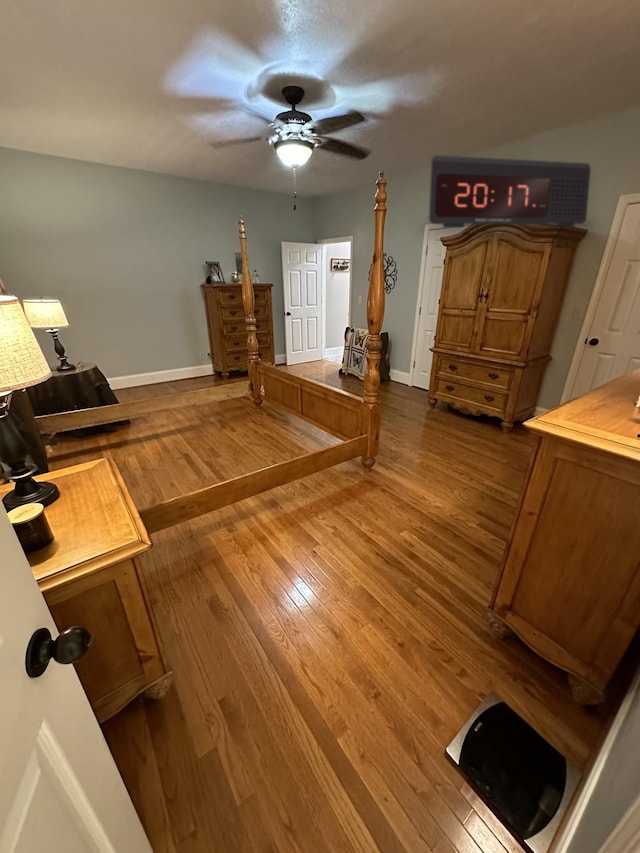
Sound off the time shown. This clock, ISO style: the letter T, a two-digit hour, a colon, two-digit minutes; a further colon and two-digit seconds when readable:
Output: T20:17
